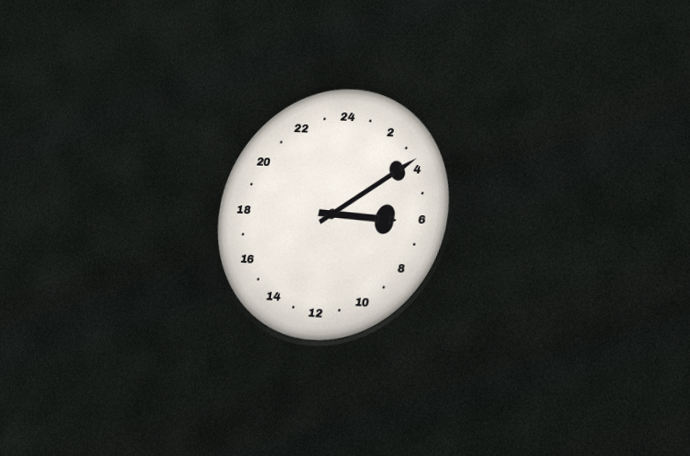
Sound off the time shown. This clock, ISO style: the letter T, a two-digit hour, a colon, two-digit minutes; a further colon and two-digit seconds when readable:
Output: T06:09
